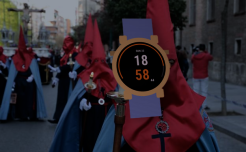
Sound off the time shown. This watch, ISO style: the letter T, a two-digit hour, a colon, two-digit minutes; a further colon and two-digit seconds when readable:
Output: T18:58
